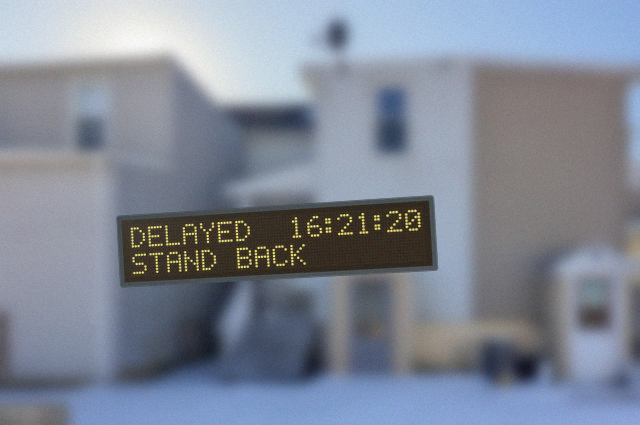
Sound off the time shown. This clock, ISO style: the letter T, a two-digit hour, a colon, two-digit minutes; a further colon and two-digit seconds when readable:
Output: T16:21:20
